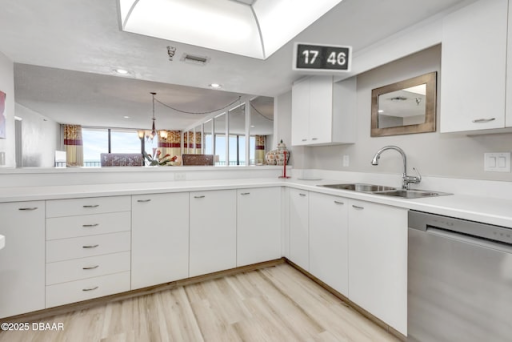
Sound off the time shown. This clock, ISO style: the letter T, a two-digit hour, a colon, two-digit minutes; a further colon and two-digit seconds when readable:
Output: T17:46
